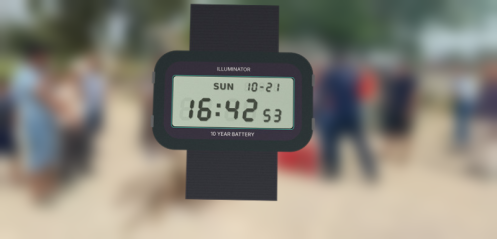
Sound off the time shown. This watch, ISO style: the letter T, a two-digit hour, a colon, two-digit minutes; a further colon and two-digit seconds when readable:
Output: T16:42:53
